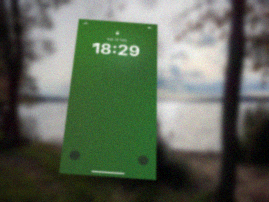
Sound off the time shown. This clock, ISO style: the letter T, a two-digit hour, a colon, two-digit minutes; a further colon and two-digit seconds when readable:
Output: T18:29
